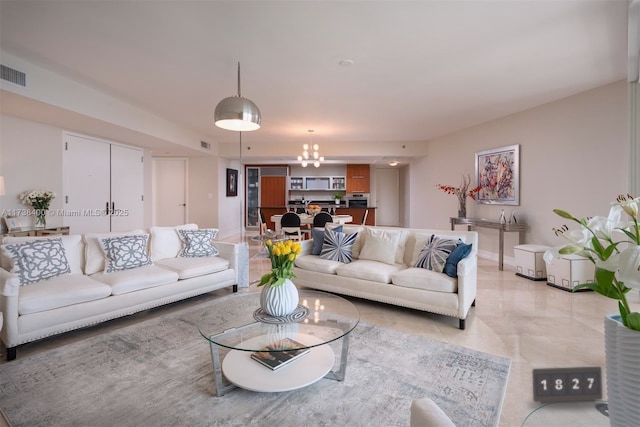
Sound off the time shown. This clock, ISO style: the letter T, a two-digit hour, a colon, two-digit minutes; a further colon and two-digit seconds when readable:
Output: T18:27
